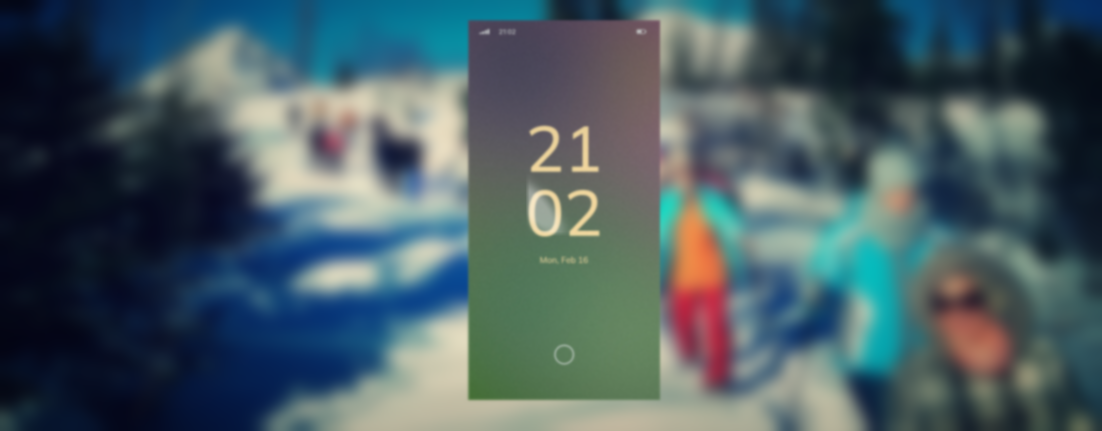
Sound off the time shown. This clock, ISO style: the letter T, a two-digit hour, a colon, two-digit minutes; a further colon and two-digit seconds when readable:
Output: T21:02
